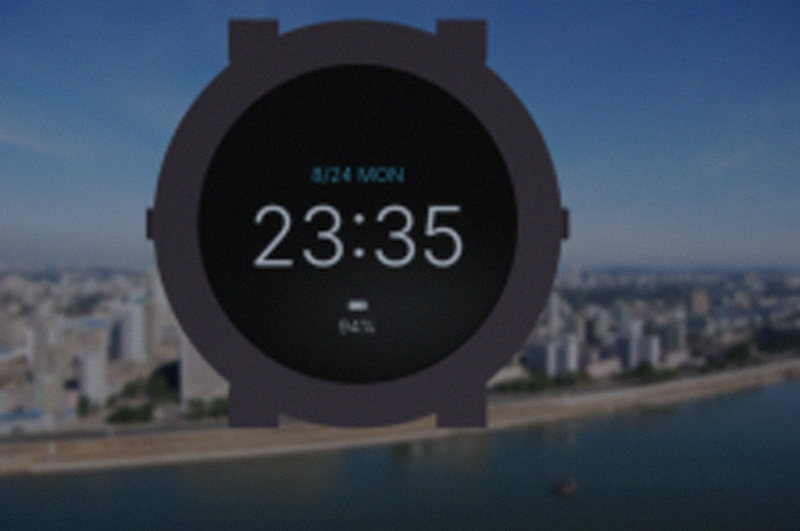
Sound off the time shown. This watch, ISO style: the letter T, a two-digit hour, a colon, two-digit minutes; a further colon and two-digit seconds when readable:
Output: T23:35
